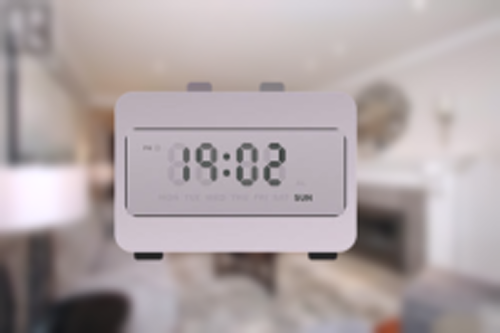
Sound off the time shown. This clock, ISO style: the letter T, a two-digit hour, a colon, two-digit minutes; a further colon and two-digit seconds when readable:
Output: T19:02
